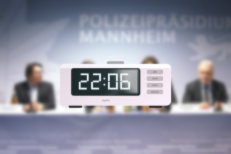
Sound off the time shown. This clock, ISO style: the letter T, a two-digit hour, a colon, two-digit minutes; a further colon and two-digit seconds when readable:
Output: T22:06
